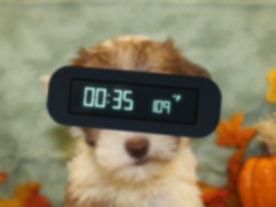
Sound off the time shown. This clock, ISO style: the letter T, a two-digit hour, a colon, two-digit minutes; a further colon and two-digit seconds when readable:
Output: T00:35
